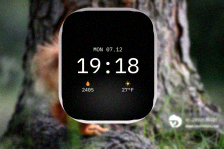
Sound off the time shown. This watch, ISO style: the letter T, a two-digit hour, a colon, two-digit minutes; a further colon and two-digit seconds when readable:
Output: T19:18
